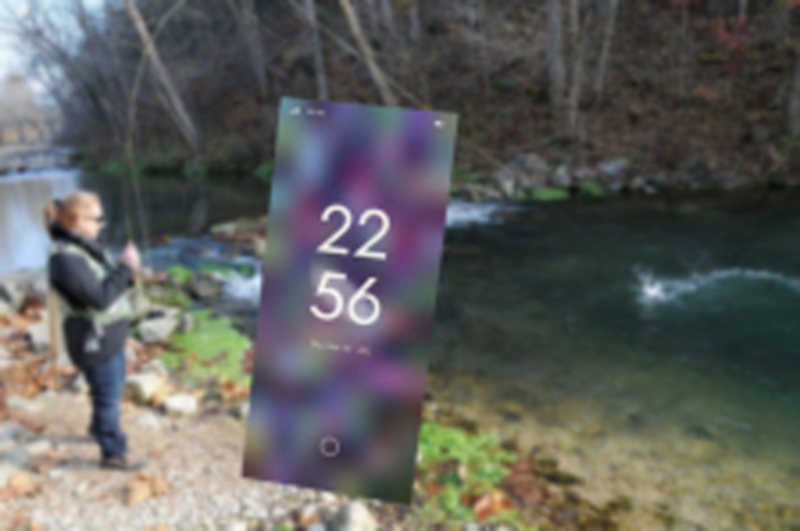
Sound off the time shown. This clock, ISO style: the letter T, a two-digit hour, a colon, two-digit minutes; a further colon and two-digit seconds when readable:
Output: T22:56
